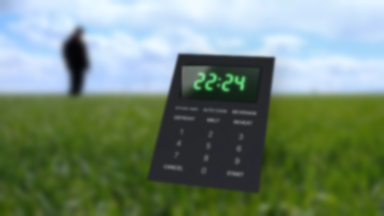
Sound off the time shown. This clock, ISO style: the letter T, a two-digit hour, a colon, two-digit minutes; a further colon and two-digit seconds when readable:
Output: T22:24
